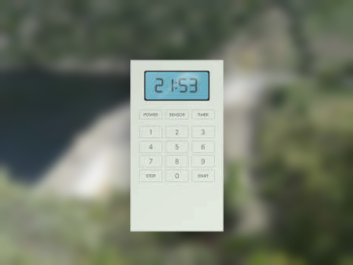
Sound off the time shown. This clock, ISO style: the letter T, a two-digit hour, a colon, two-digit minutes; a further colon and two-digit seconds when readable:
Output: T21:53
